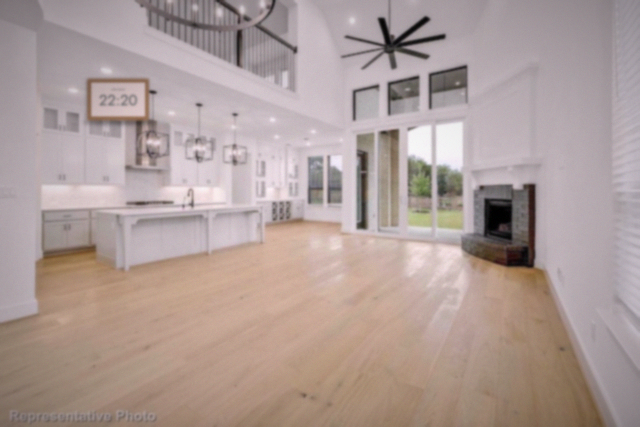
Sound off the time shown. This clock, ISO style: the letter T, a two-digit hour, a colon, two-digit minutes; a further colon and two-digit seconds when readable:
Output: T22:20
